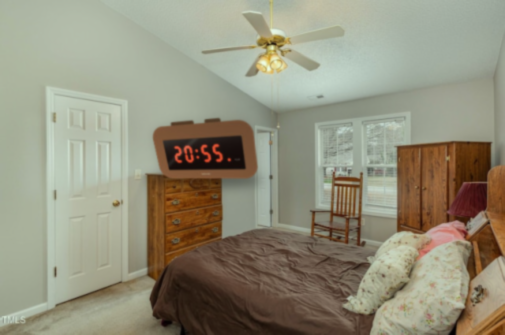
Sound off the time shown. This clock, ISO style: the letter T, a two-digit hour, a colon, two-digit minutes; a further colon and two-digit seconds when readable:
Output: T20:55
